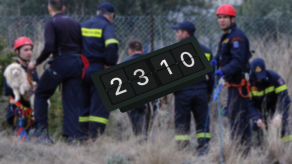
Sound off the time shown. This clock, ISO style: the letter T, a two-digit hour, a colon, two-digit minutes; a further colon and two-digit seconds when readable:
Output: T23:10
